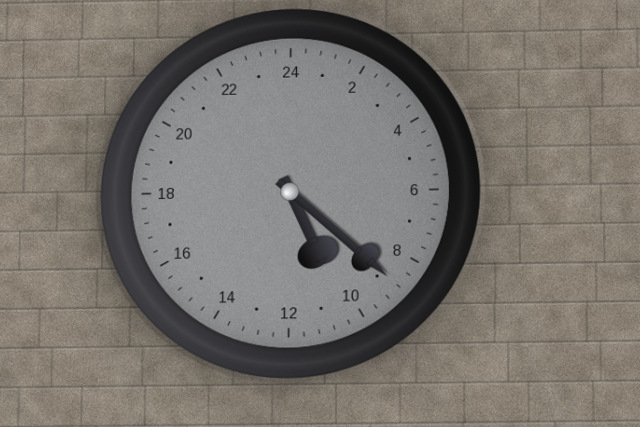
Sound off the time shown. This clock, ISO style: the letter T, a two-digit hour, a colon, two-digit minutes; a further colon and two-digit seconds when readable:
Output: T10:22
